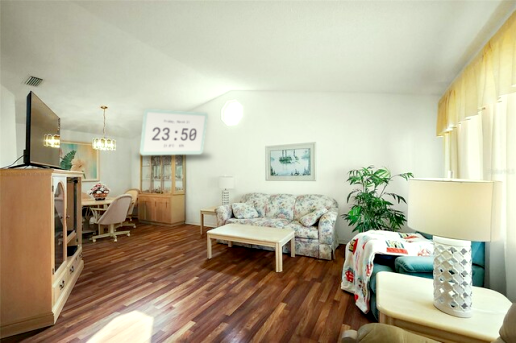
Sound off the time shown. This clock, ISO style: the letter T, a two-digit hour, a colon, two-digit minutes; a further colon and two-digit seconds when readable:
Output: T23:50
